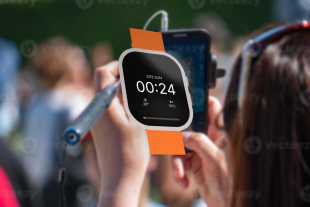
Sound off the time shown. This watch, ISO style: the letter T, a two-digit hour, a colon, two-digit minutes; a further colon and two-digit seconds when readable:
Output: T00:24
